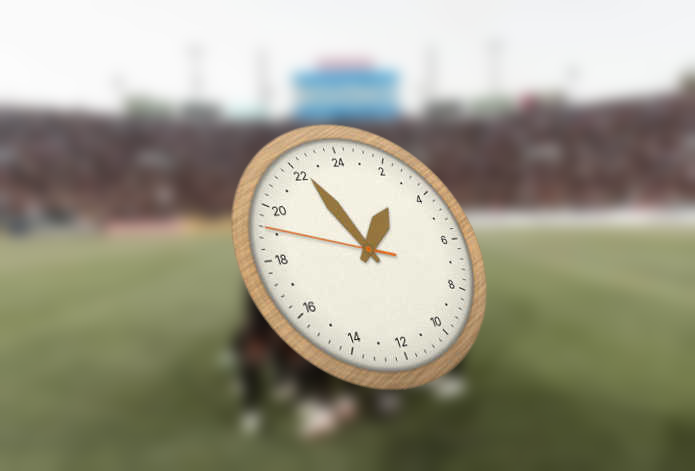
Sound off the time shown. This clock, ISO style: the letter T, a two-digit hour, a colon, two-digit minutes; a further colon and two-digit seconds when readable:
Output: T02:55:48
